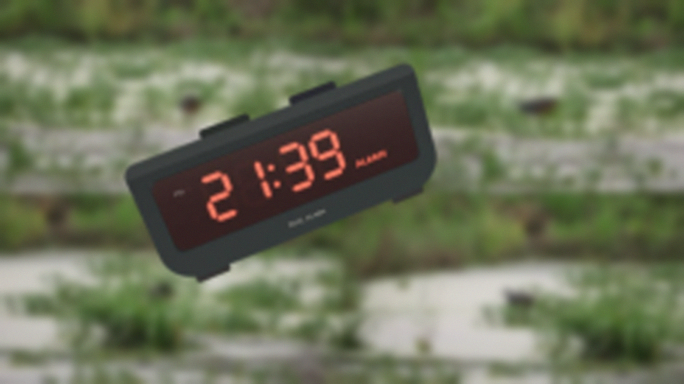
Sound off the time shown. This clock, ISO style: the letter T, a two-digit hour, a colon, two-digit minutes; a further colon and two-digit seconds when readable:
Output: T21:39
